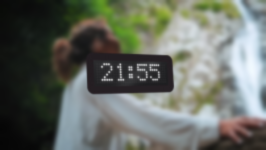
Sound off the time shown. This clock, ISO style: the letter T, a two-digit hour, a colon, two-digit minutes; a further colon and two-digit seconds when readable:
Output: T21:55
